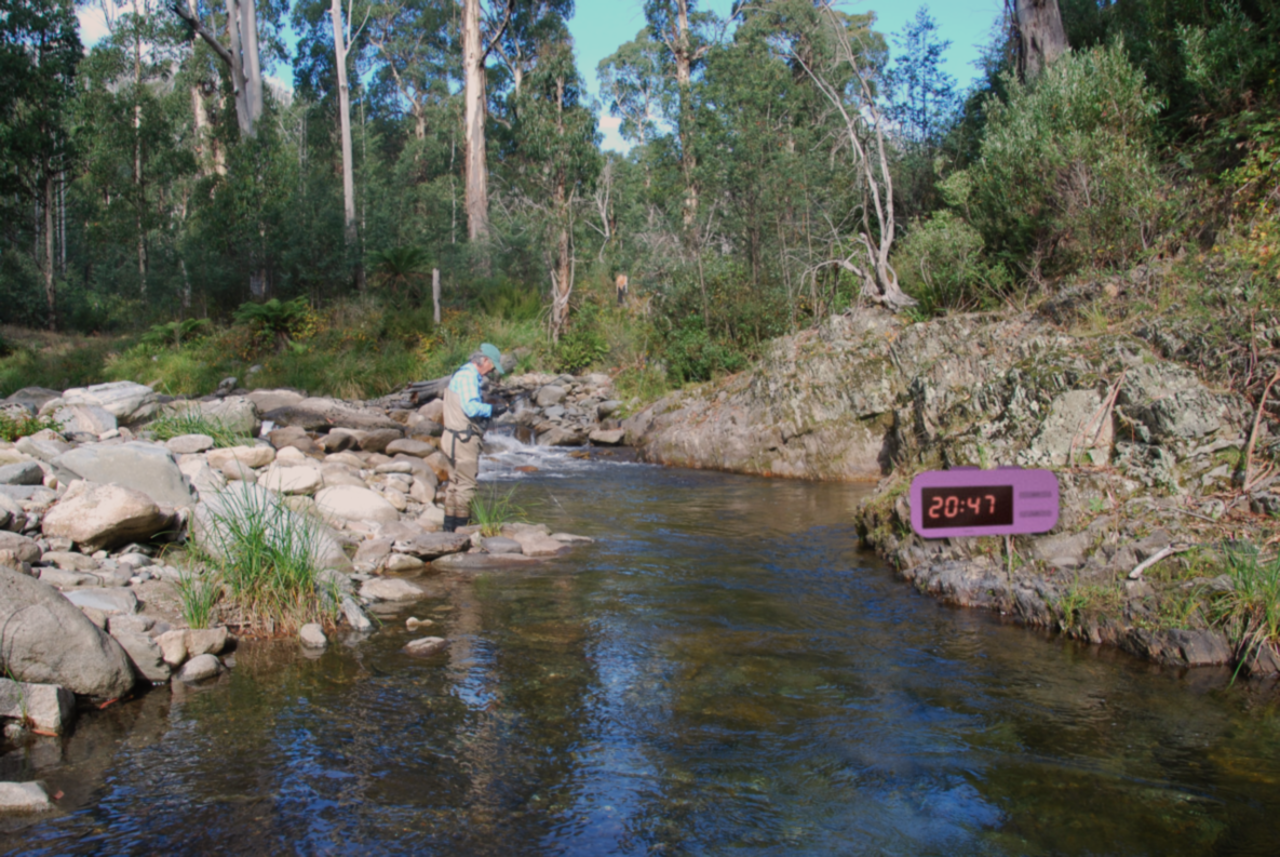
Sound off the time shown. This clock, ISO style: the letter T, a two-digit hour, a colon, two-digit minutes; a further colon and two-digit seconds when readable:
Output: T20:47
